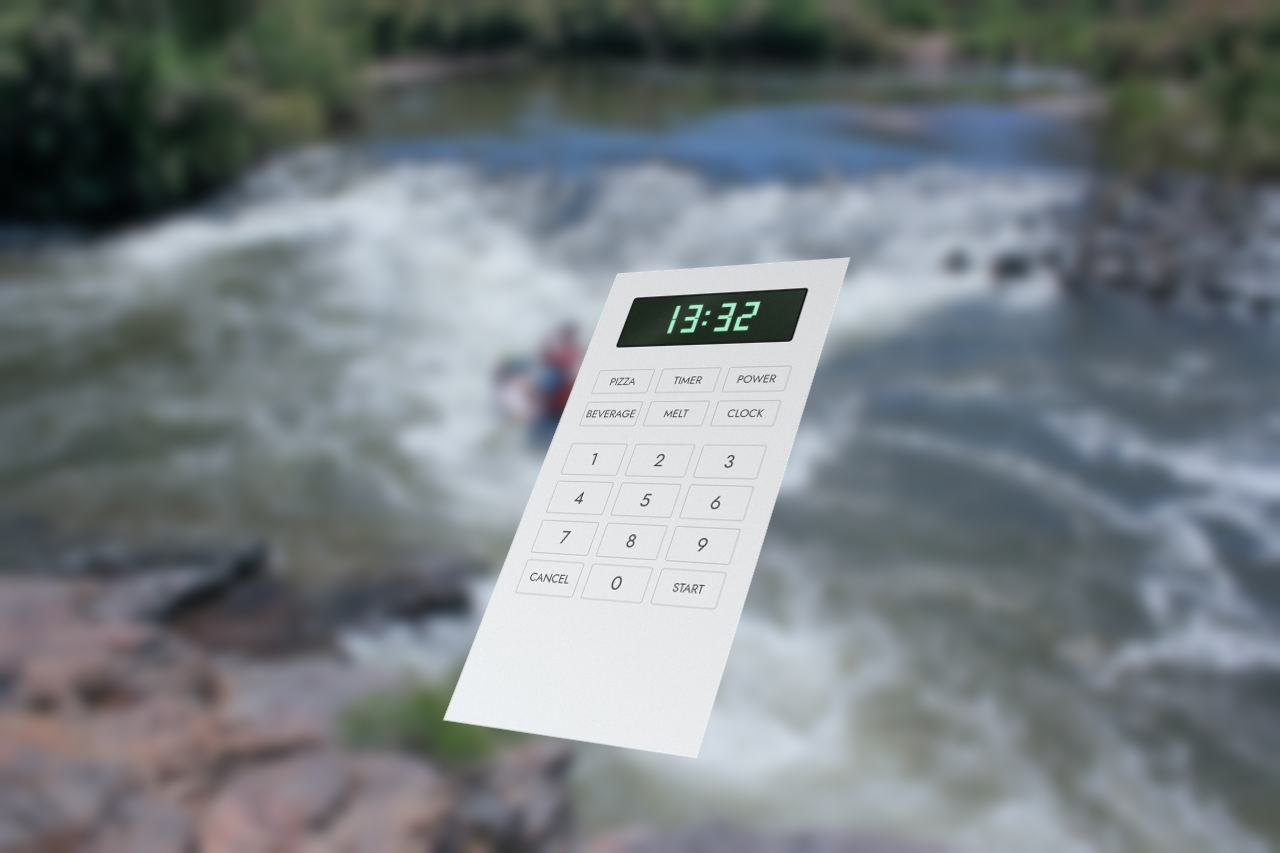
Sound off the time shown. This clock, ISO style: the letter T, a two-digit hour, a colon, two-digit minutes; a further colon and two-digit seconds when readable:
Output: T13:32
